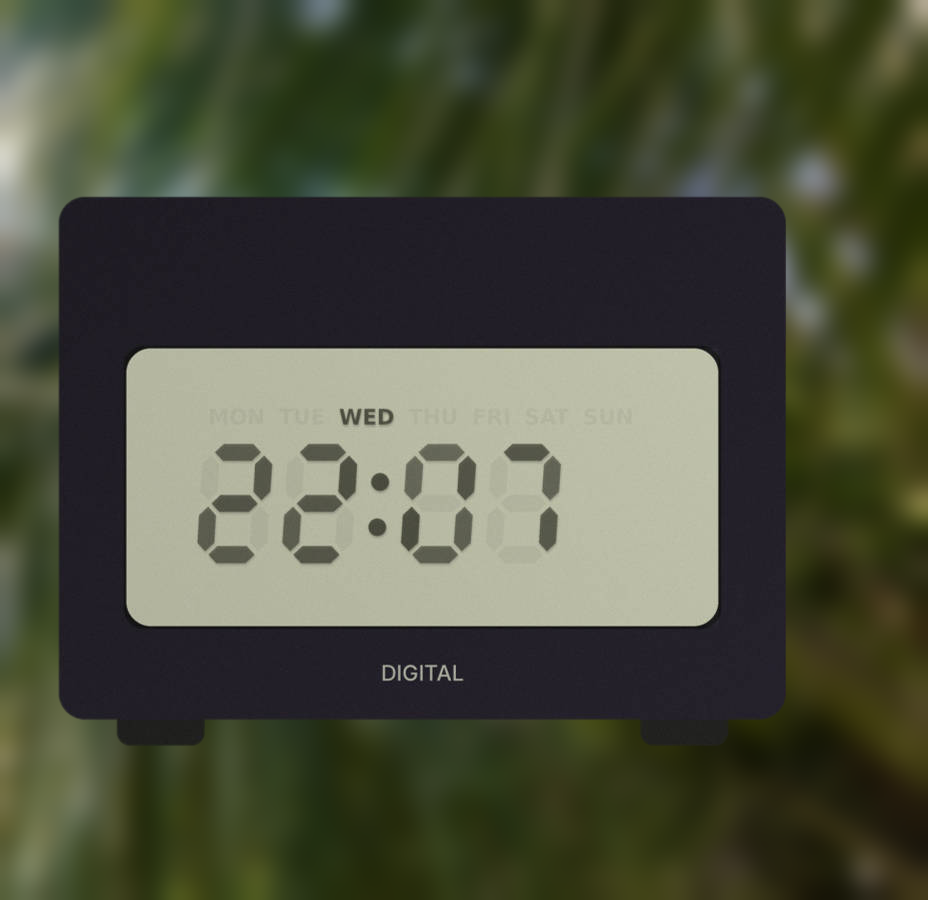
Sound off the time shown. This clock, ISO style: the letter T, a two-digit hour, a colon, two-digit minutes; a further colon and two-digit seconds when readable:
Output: T22:07
